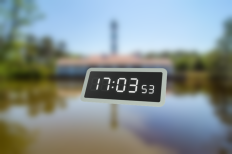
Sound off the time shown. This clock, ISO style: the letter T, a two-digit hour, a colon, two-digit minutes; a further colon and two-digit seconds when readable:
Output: T17:03:53
